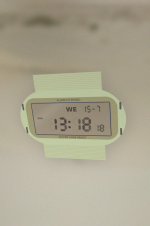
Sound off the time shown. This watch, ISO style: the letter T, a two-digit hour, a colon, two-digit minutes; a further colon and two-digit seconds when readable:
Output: T13:18:18
